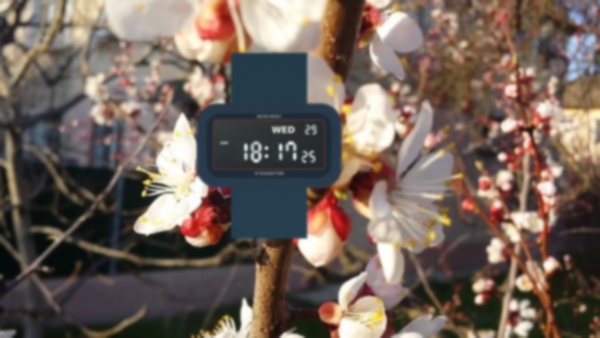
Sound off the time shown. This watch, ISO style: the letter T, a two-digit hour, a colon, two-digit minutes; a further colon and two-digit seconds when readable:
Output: T18:17:25
